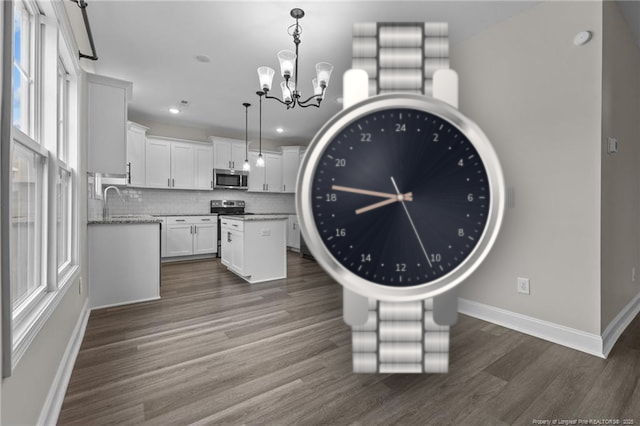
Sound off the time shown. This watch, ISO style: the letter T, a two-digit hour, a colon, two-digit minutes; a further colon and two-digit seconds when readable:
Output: T16:46:26
